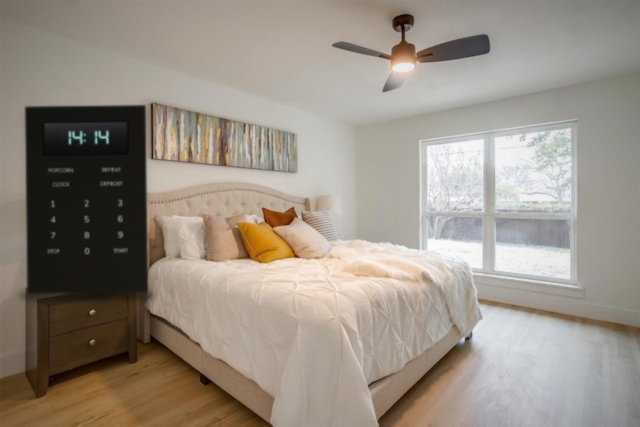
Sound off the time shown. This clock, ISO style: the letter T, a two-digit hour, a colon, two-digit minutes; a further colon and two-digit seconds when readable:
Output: T14:14
